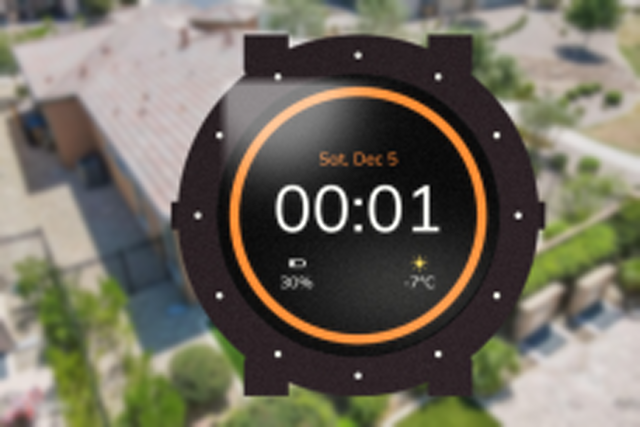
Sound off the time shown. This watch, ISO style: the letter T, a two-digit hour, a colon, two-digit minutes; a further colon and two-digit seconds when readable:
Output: T00:01
